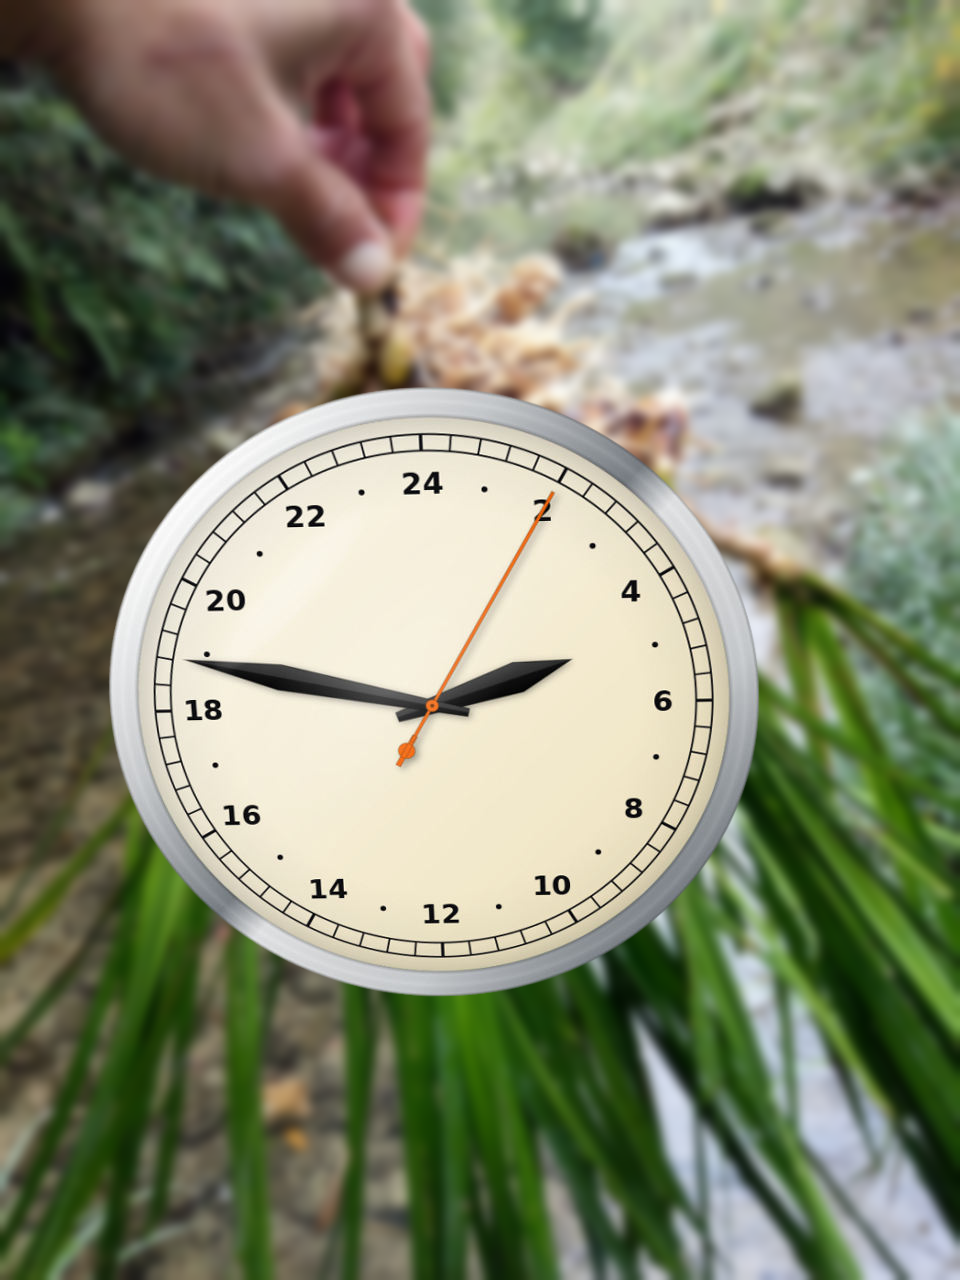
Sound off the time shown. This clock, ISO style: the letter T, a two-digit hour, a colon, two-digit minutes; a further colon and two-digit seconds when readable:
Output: T04:47:05
